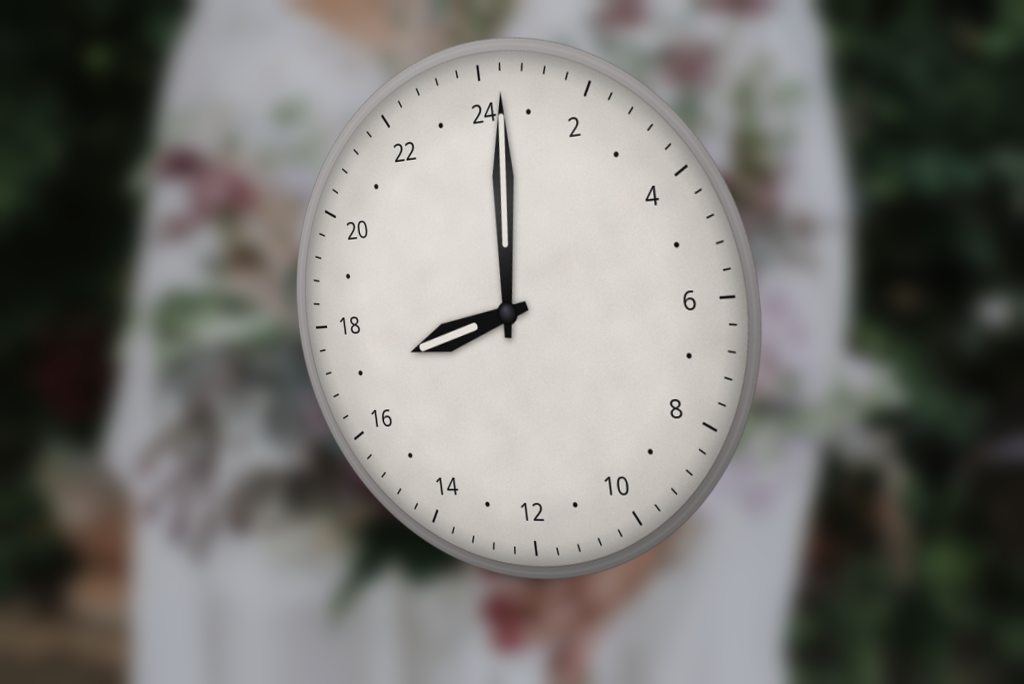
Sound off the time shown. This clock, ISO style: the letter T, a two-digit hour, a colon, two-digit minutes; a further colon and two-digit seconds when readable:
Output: T17:01
